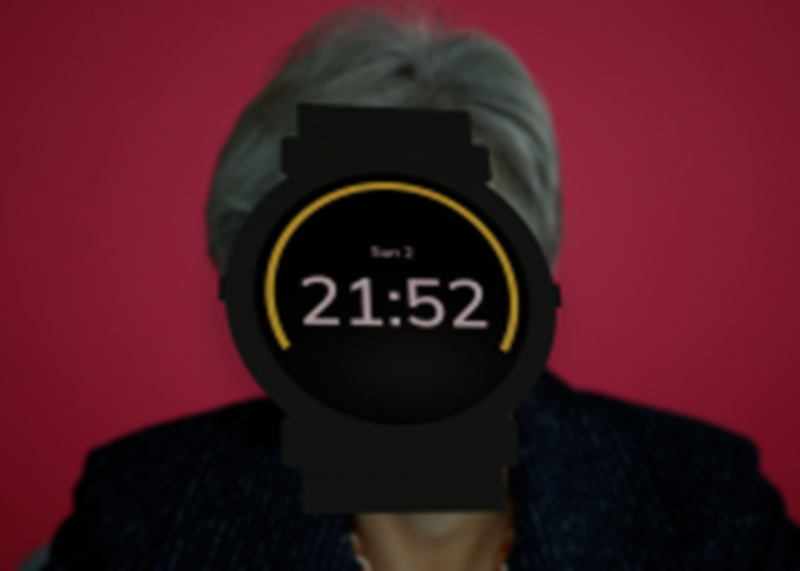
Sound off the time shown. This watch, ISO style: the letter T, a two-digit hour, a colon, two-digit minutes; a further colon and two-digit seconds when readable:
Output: T21:52
